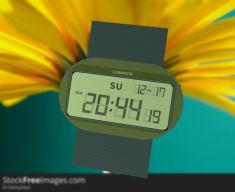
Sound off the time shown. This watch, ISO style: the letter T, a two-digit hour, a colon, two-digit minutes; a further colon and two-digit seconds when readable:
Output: T20:44:19
